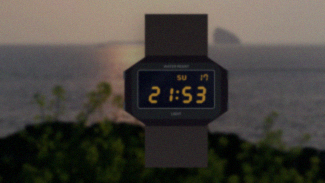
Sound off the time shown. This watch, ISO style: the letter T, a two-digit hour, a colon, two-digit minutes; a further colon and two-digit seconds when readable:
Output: T21:53
